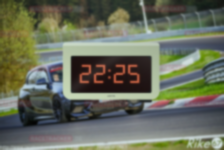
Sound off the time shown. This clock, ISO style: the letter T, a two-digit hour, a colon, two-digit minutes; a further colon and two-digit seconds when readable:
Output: T22:25
